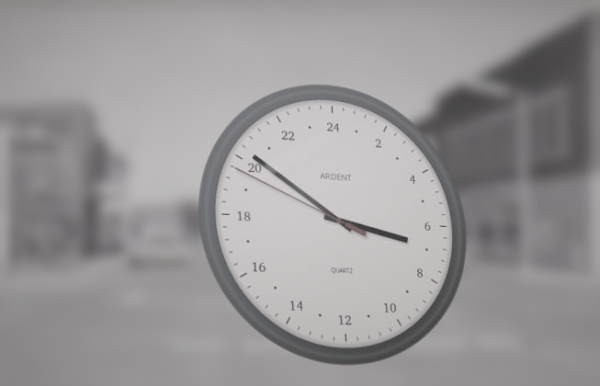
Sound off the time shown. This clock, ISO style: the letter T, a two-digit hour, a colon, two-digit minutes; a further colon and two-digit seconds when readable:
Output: T06:50:49
